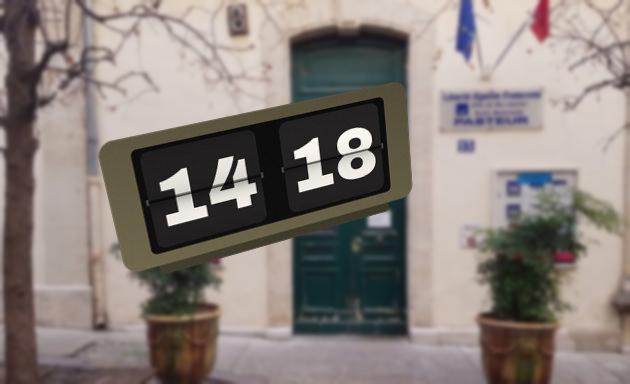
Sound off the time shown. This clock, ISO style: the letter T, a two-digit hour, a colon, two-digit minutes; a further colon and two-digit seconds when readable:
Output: T14:18
